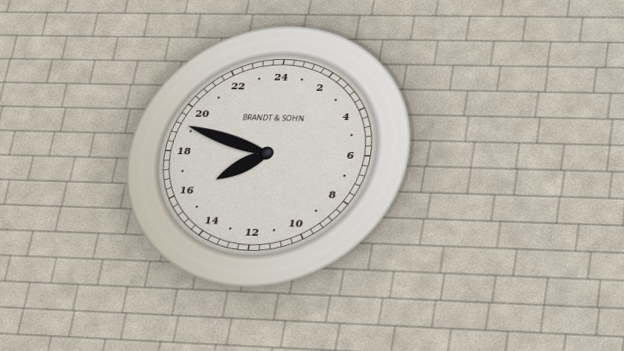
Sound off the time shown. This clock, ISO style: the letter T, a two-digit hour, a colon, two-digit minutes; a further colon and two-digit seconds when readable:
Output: T15:48
